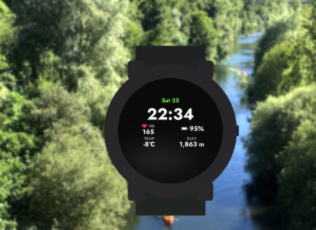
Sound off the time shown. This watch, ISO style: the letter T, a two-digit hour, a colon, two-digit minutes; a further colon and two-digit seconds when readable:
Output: T22:34
